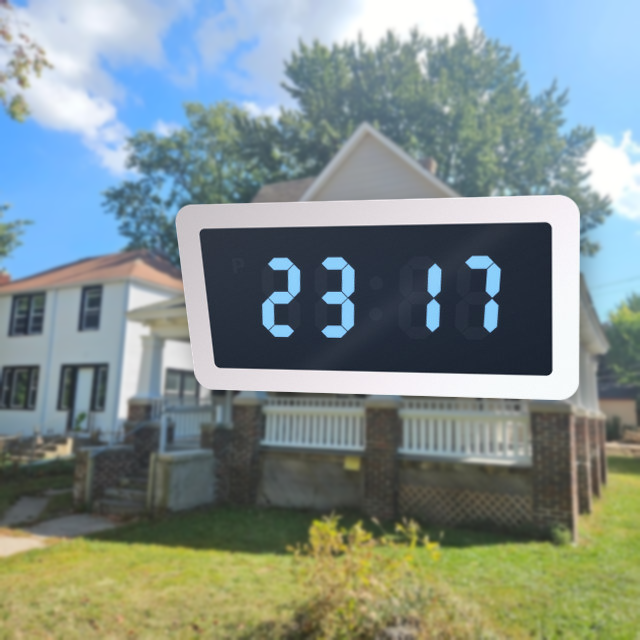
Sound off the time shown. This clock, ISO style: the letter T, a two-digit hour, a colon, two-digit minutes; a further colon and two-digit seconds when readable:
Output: T23:17
